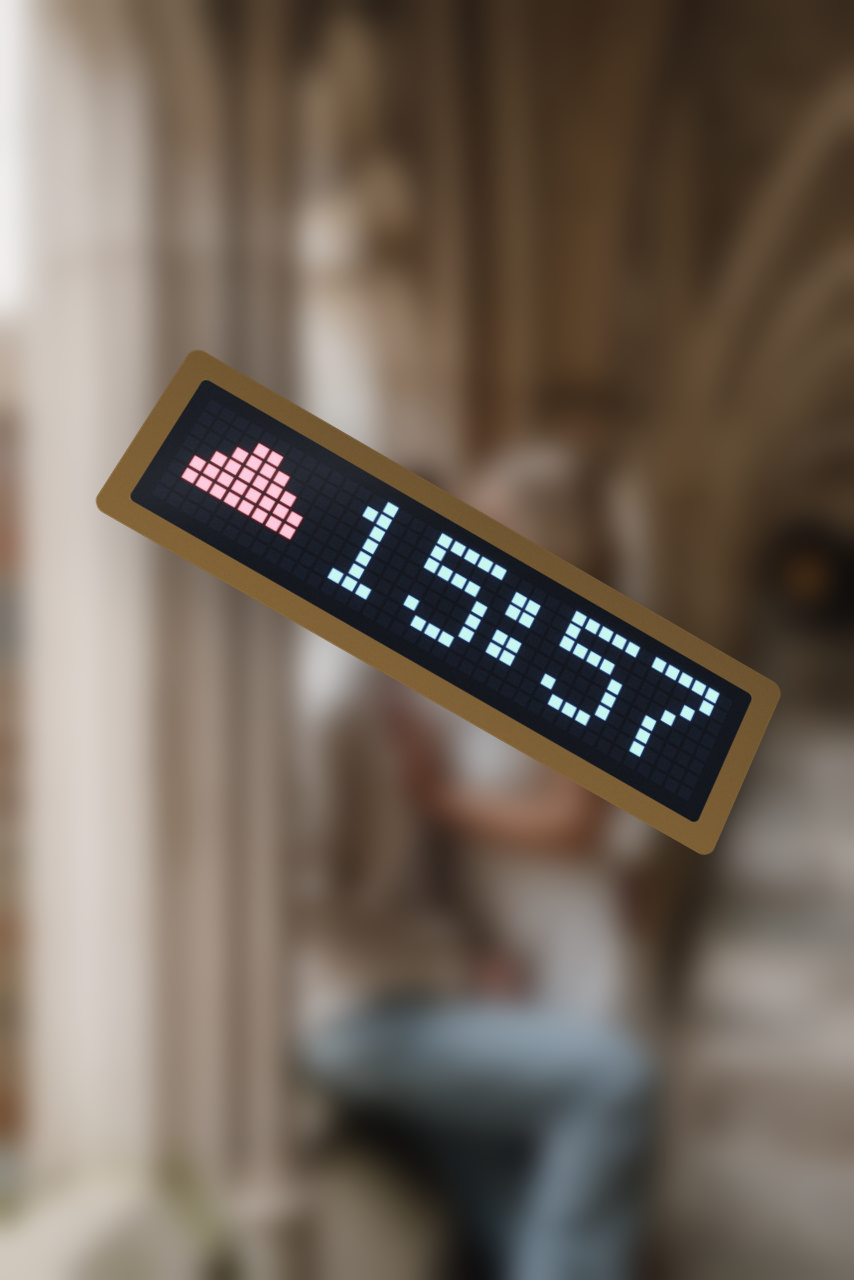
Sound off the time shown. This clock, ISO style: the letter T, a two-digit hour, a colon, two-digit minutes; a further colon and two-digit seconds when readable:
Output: T15:57
